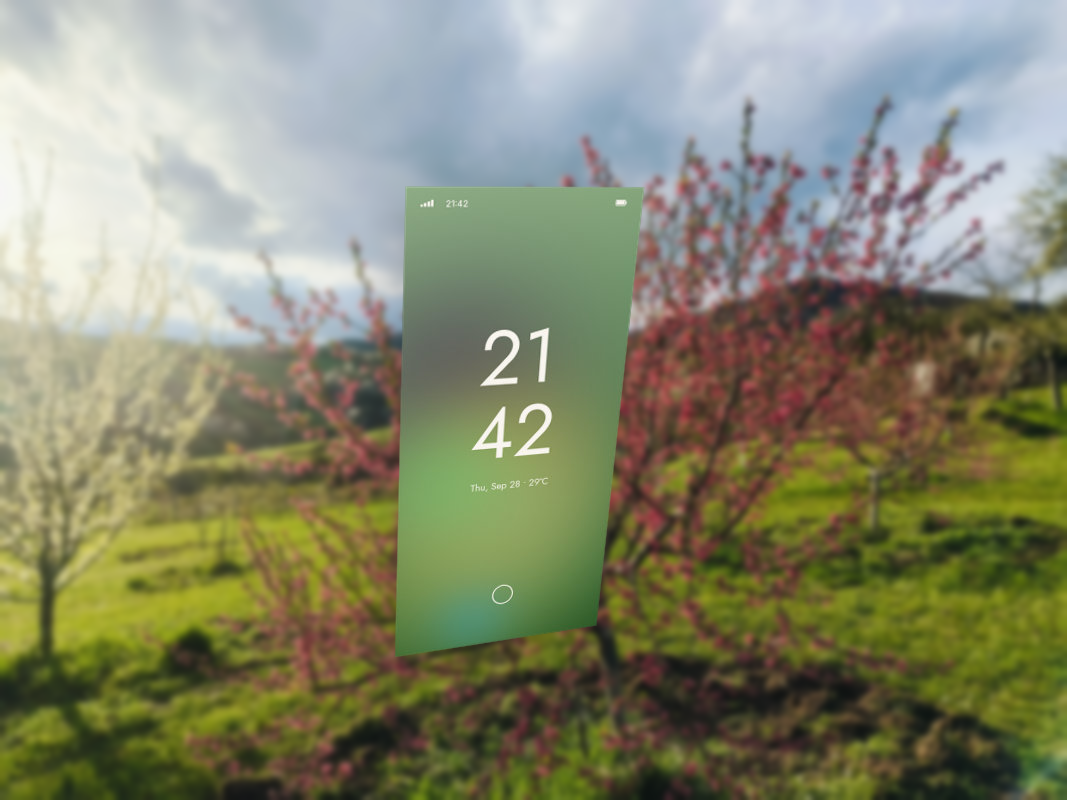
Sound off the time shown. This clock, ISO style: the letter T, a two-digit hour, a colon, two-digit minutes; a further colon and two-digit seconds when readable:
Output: T21:42
